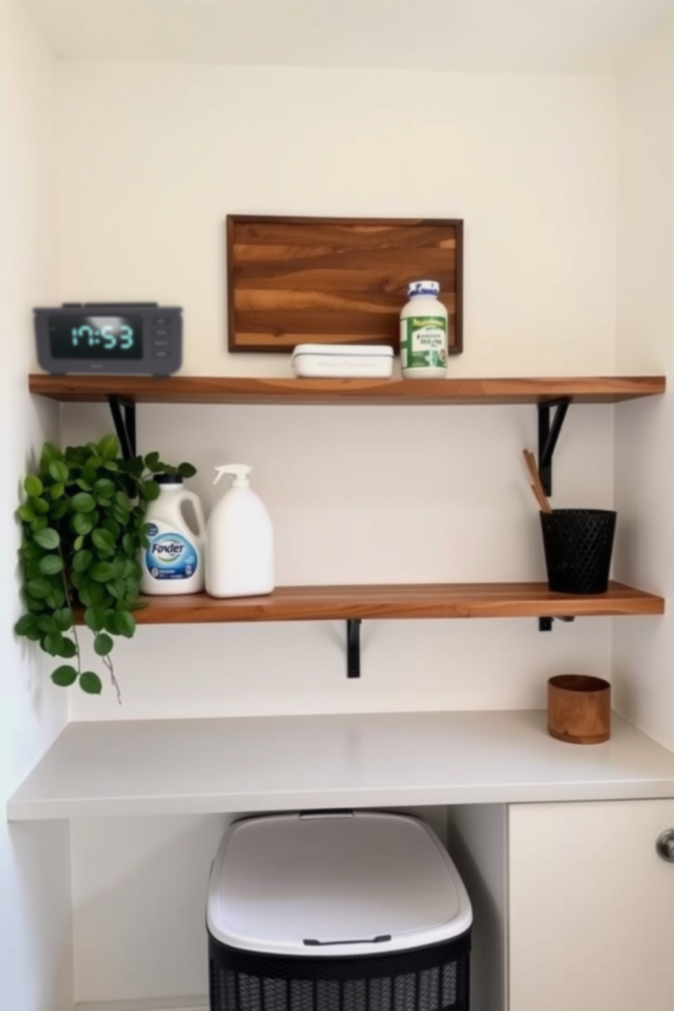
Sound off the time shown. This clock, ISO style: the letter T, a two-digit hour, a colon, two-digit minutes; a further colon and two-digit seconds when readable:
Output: T17:53
